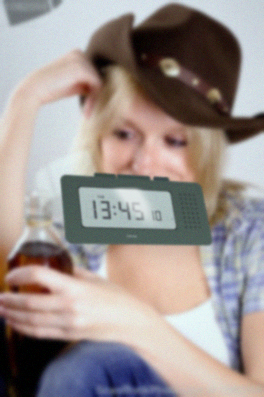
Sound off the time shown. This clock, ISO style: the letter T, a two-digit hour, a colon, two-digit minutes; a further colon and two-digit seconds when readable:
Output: T13:45
